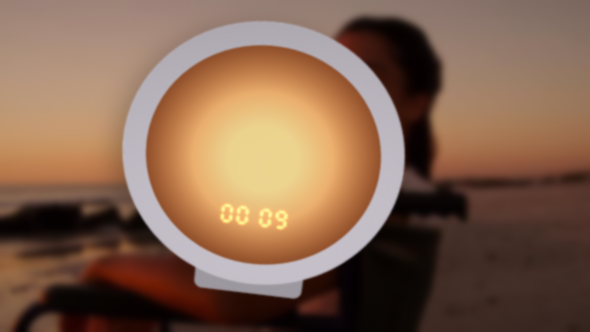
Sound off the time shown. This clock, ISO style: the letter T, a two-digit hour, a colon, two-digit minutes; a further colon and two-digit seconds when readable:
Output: T00:09
